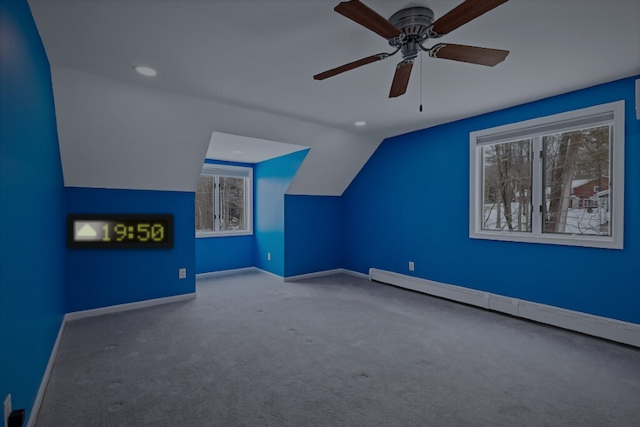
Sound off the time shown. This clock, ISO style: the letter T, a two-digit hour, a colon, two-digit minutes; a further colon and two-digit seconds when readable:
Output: T19:50
